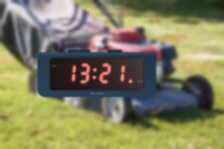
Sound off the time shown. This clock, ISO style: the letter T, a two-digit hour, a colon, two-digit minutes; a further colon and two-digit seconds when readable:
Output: T13:21
